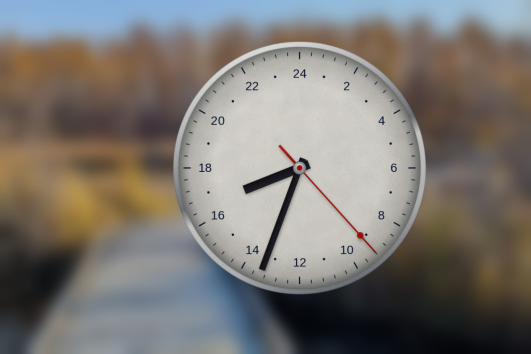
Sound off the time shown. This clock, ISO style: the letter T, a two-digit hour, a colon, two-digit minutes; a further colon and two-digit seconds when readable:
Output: T16:33:23
